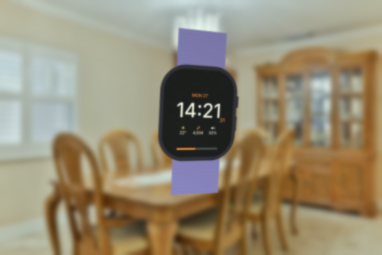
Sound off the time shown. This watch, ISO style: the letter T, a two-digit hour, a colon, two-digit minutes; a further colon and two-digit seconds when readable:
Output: T14:21
